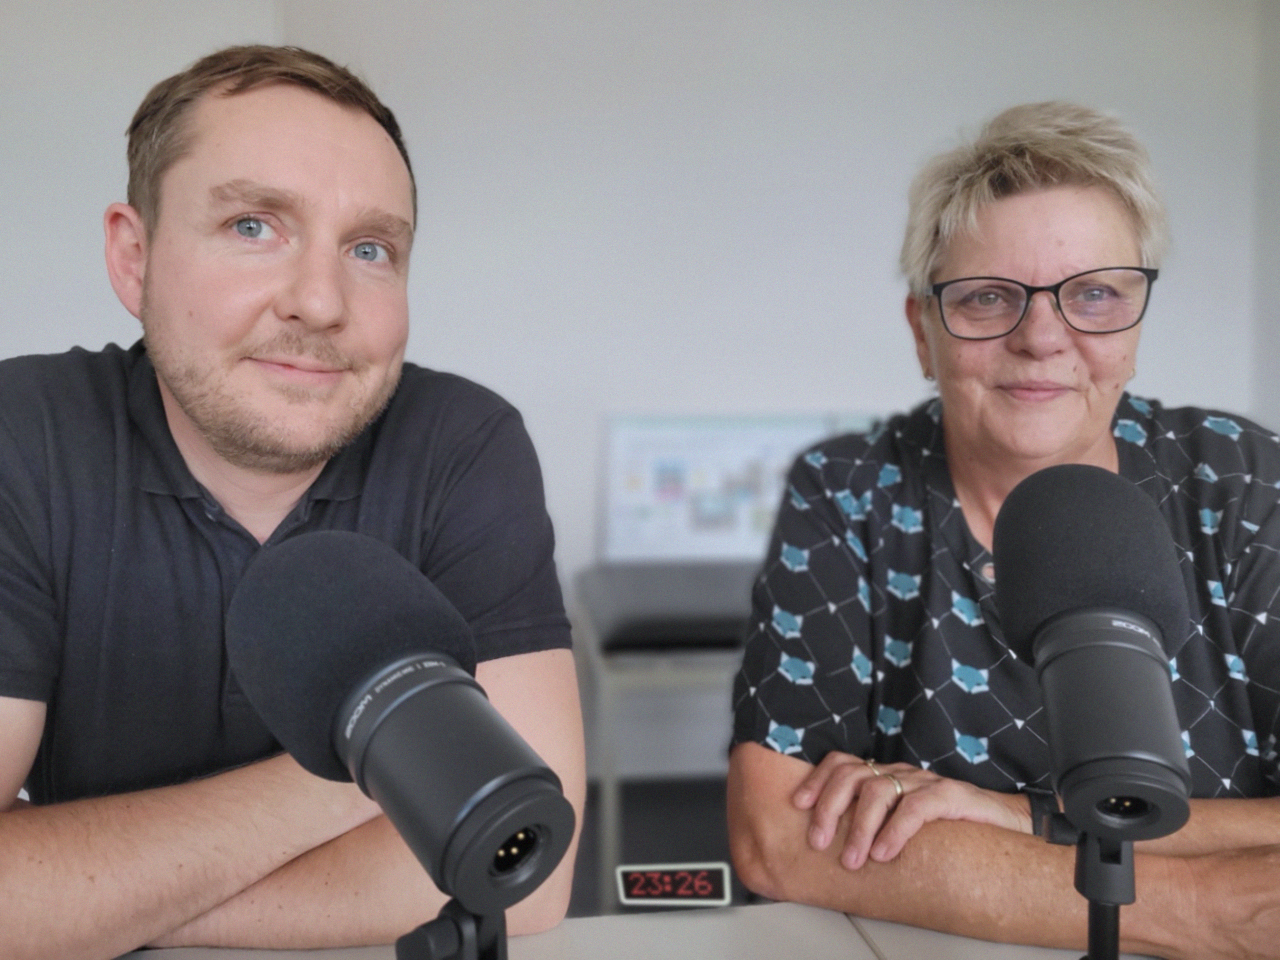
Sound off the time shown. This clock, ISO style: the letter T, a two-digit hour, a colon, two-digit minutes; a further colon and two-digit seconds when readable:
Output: T23:26
